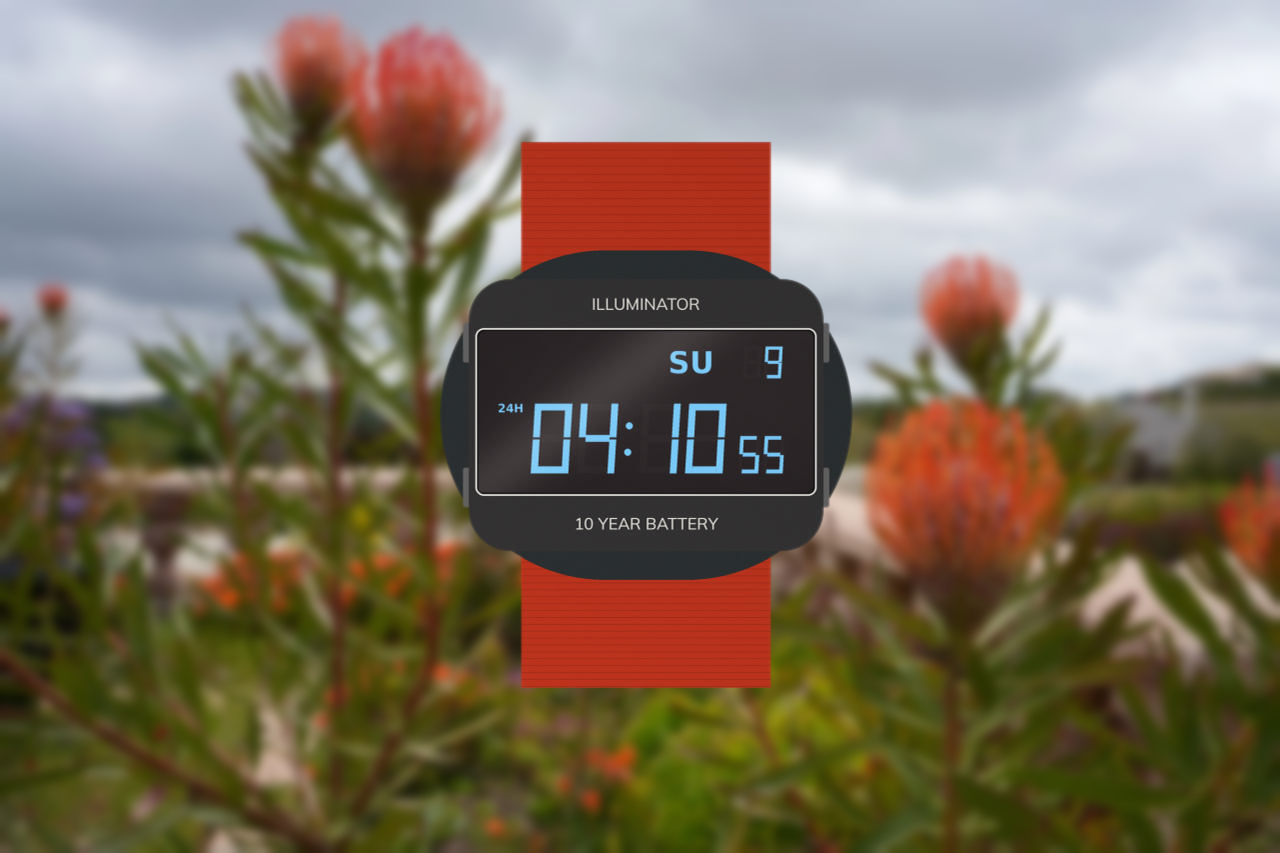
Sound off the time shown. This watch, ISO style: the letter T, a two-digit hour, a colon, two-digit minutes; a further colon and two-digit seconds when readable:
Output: T04:10:55
